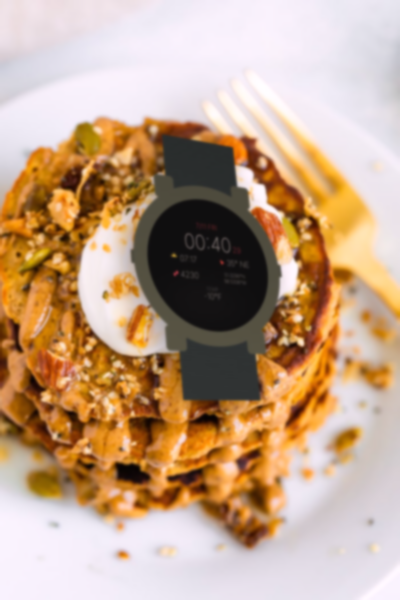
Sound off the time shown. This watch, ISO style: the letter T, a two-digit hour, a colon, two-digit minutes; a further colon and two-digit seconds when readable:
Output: T00:40
